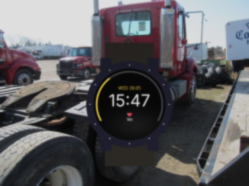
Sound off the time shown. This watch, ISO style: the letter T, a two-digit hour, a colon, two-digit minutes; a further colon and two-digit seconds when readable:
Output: T15:47
